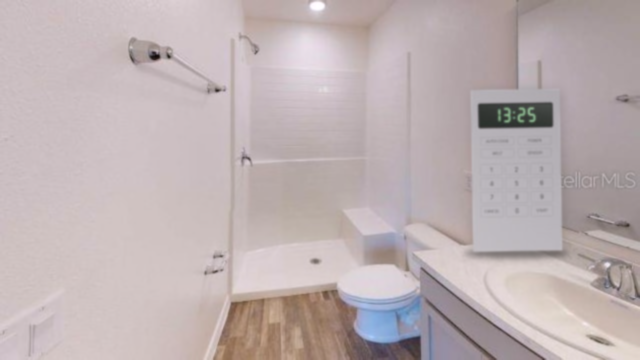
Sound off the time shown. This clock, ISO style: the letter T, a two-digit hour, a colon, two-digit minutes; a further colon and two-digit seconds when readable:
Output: T13:25
